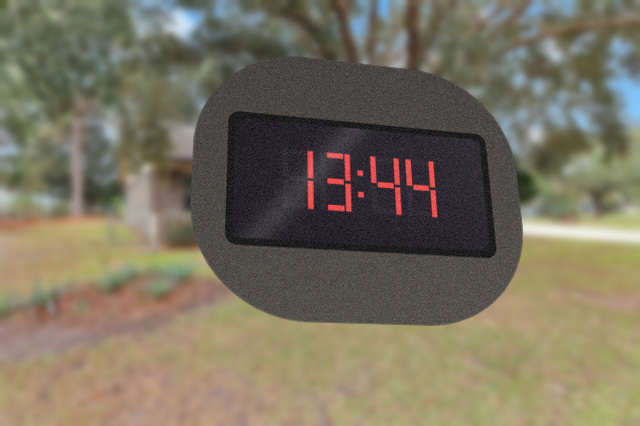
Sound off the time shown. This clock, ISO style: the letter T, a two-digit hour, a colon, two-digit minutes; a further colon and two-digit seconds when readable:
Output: T13:44
